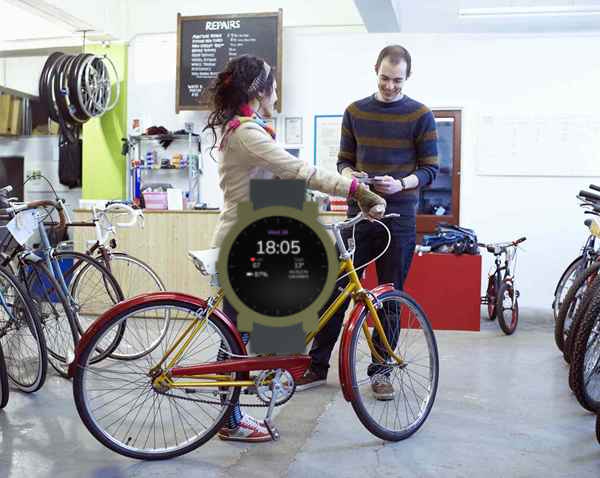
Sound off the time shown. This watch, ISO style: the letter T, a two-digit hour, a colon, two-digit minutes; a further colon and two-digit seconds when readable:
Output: T18:05
